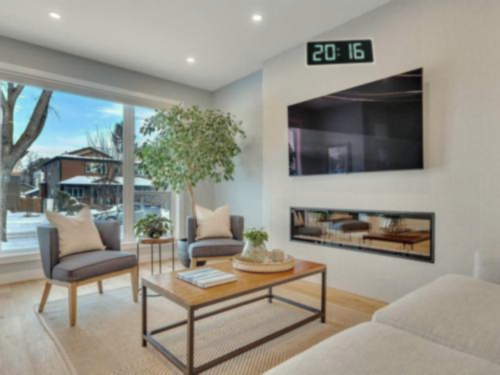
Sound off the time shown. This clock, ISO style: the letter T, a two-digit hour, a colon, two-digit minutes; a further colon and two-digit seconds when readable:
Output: T20:16
